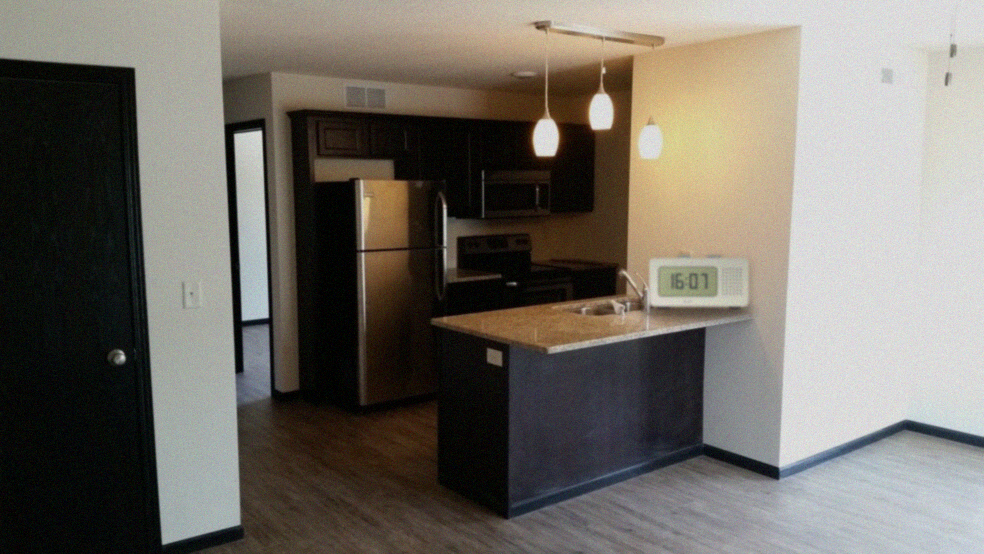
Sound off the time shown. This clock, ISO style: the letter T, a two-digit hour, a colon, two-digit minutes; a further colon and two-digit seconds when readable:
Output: T16:07
